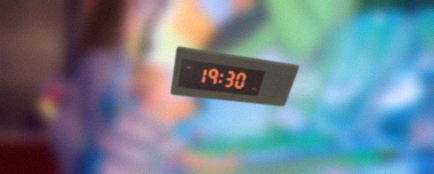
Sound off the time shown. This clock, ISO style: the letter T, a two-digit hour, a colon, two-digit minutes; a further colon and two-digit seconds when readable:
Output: T19:30
